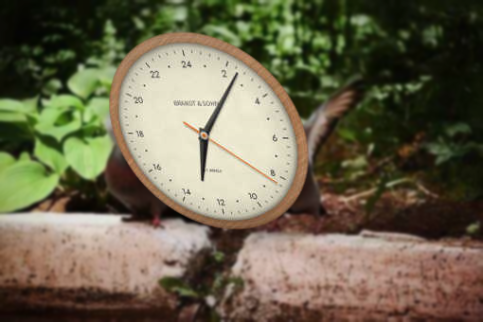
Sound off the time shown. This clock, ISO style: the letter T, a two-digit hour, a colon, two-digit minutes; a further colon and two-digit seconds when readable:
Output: T13:06:21
